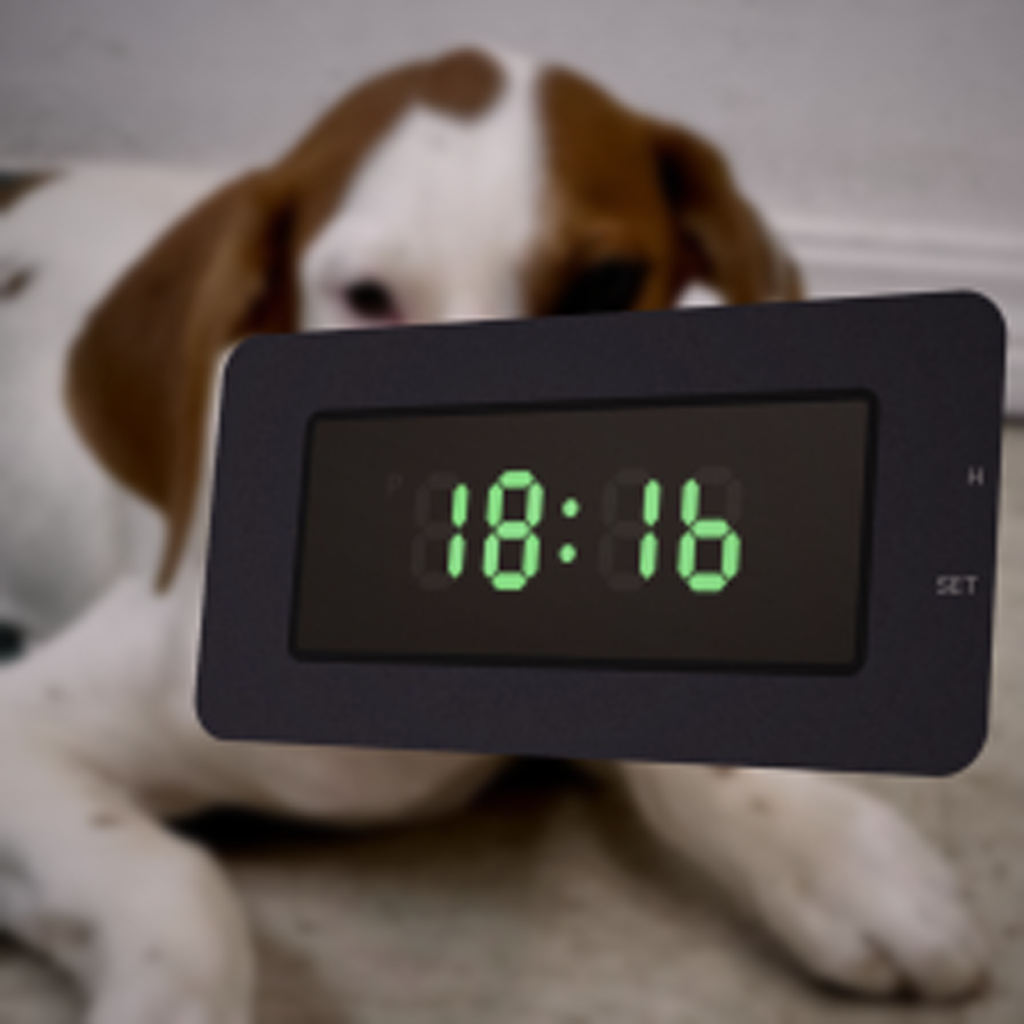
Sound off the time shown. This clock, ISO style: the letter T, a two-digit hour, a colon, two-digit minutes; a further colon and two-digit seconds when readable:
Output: T18:16
